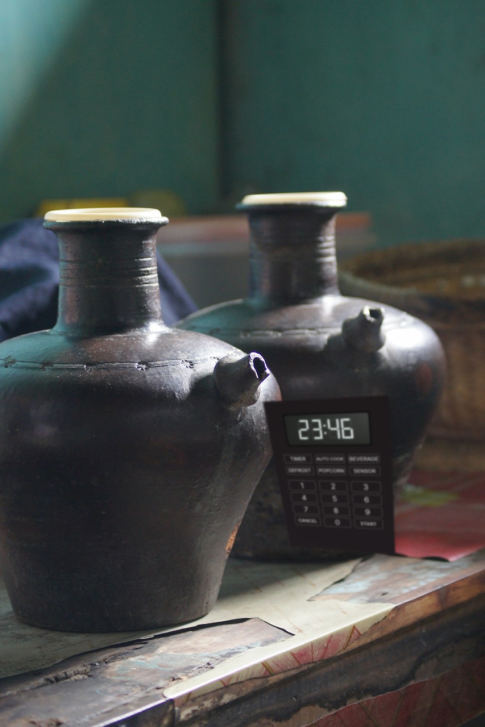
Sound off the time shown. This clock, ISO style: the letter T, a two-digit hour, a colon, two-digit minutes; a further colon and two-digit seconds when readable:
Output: T23:46
